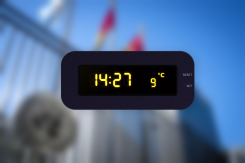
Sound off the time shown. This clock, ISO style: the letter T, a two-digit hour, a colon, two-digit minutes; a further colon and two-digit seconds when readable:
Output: T14:27
